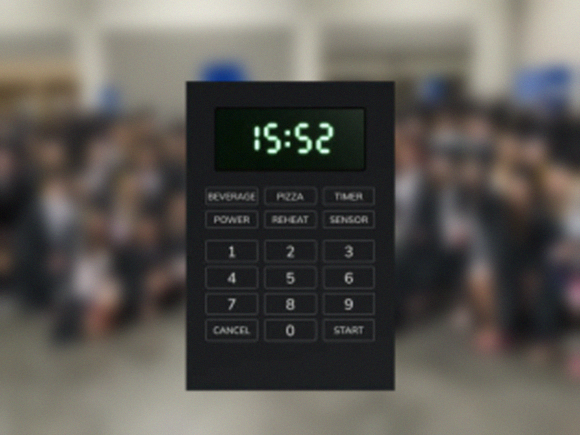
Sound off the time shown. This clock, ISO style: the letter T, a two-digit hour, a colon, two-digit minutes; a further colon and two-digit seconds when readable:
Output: T15:52
